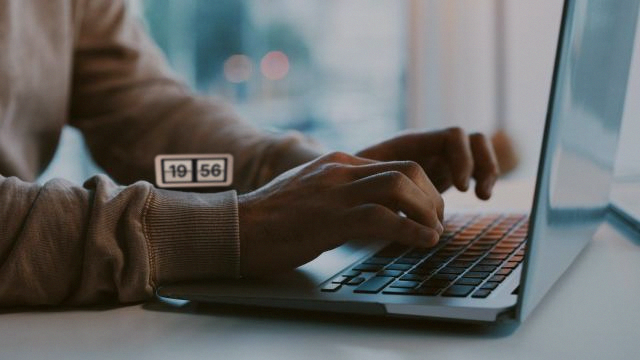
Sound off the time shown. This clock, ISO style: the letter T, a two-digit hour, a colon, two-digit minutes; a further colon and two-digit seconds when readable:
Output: T19:56
